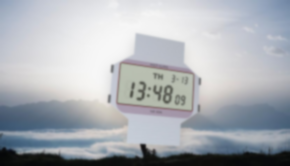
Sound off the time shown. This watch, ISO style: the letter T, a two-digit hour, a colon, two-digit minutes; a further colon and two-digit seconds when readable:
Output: T13:48
